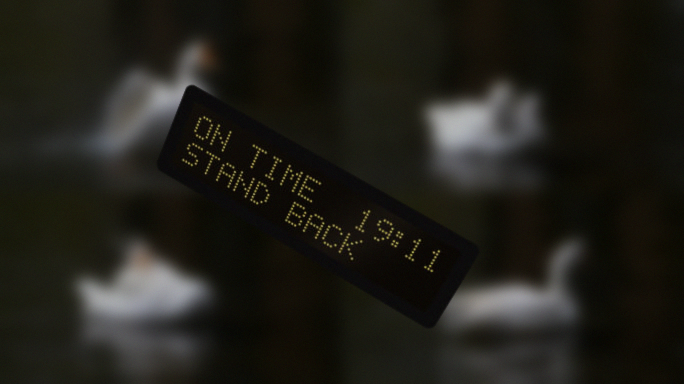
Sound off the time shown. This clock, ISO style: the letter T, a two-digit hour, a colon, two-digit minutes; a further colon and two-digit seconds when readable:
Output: T19:11
